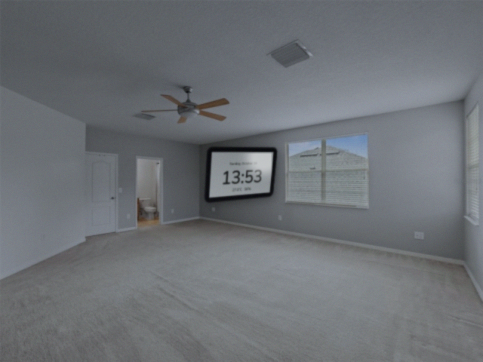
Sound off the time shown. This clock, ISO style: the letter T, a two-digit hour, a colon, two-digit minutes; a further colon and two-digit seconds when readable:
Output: T13:53
